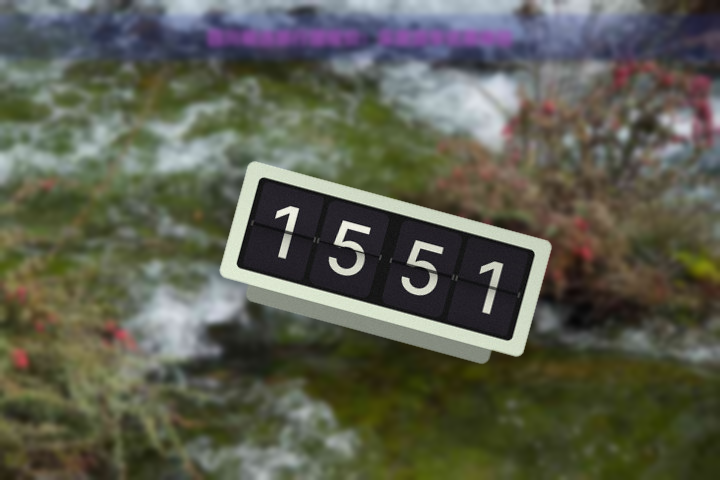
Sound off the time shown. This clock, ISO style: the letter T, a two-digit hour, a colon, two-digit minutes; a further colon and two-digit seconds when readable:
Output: T15:51
